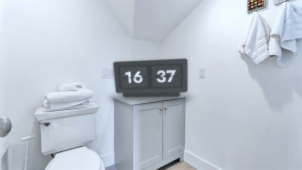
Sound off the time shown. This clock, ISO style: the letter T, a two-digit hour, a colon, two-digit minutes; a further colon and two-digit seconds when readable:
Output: T16:37
